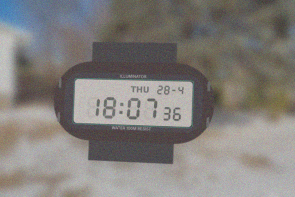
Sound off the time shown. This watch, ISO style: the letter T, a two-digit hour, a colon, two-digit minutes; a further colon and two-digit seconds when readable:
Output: T18:07:36
